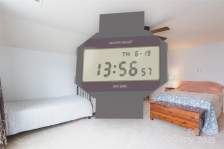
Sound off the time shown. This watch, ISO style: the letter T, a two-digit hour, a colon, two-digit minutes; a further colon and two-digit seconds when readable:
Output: T13:56:57
